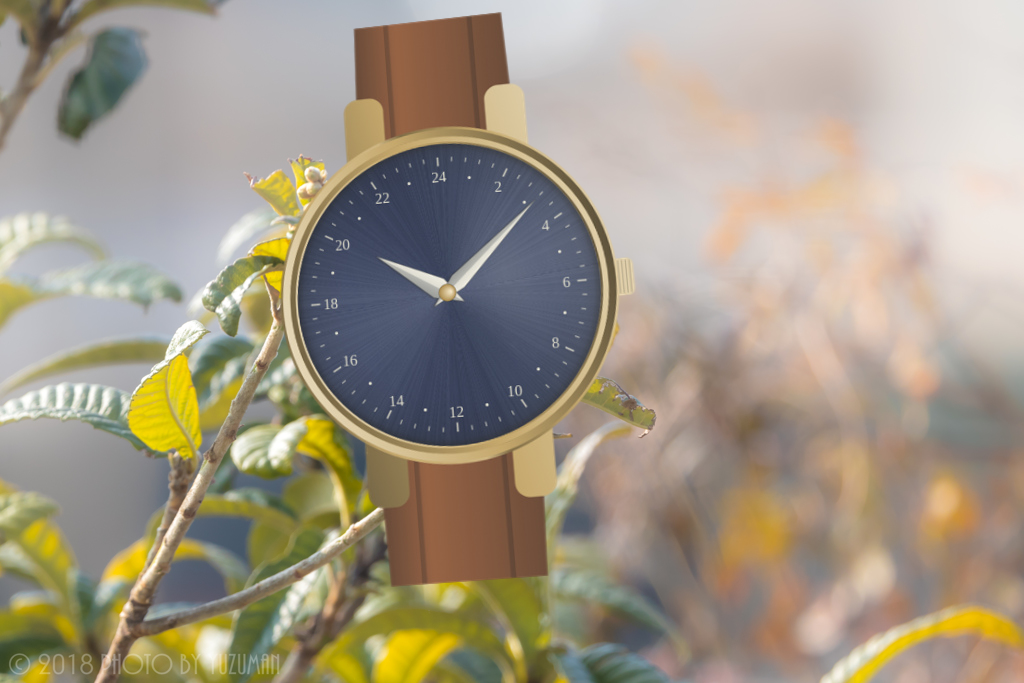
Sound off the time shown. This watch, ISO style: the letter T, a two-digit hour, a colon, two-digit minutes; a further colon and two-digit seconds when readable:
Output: T20:08
